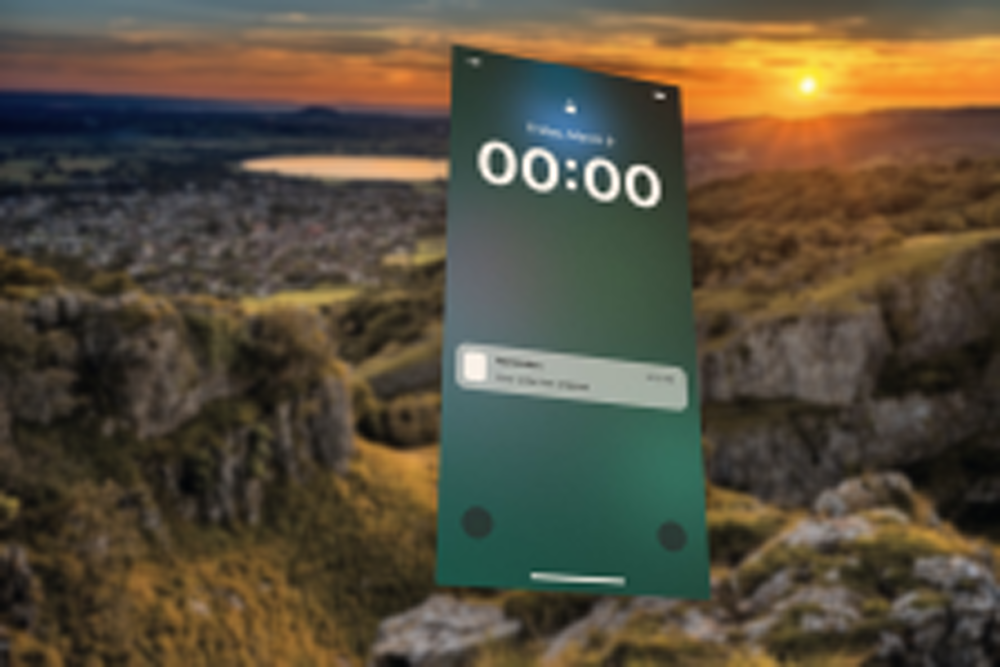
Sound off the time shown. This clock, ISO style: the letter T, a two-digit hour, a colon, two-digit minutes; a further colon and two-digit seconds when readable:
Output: T00:00
